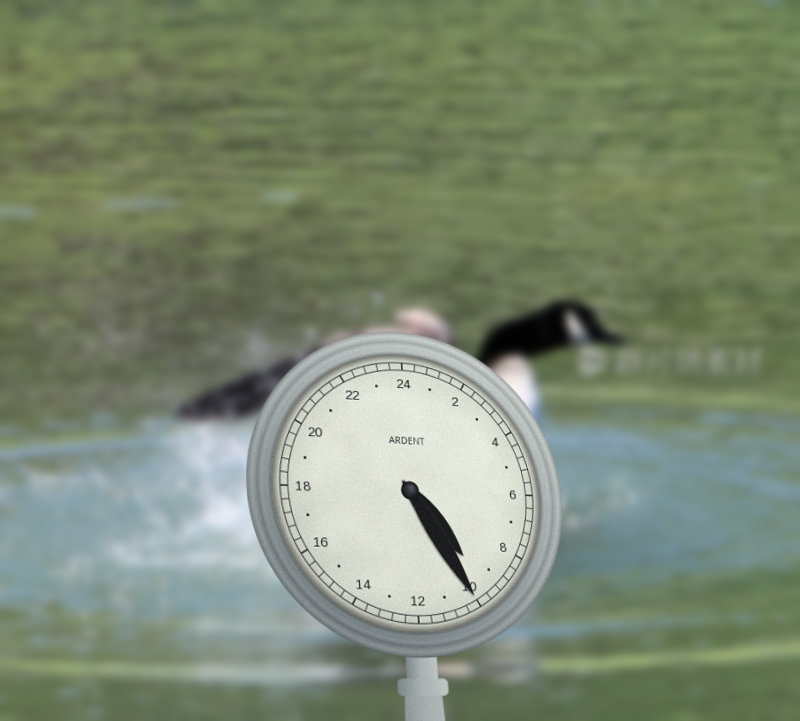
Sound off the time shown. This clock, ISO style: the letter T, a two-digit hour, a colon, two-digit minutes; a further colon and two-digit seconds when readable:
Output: T09:25
